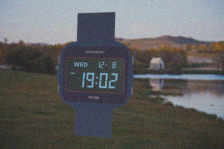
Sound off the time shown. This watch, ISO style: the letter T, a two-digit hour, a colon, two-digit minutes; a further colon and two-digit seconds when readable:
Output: T19:02
